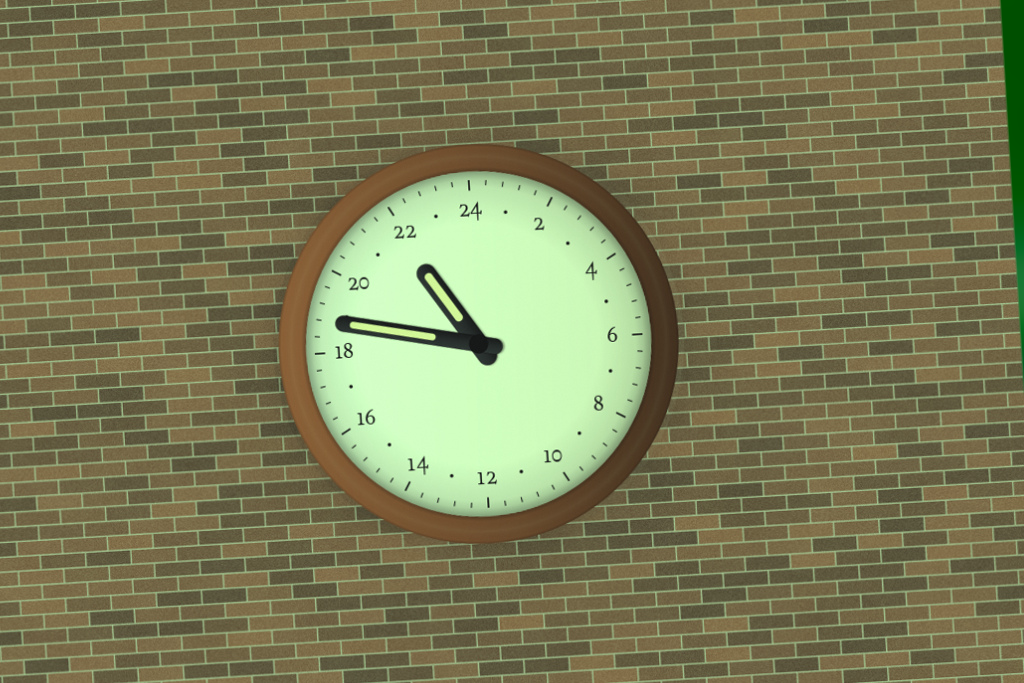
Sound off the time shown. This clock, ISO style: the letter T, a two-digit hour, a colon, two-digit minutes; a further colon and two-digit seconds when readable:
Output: T21:47
